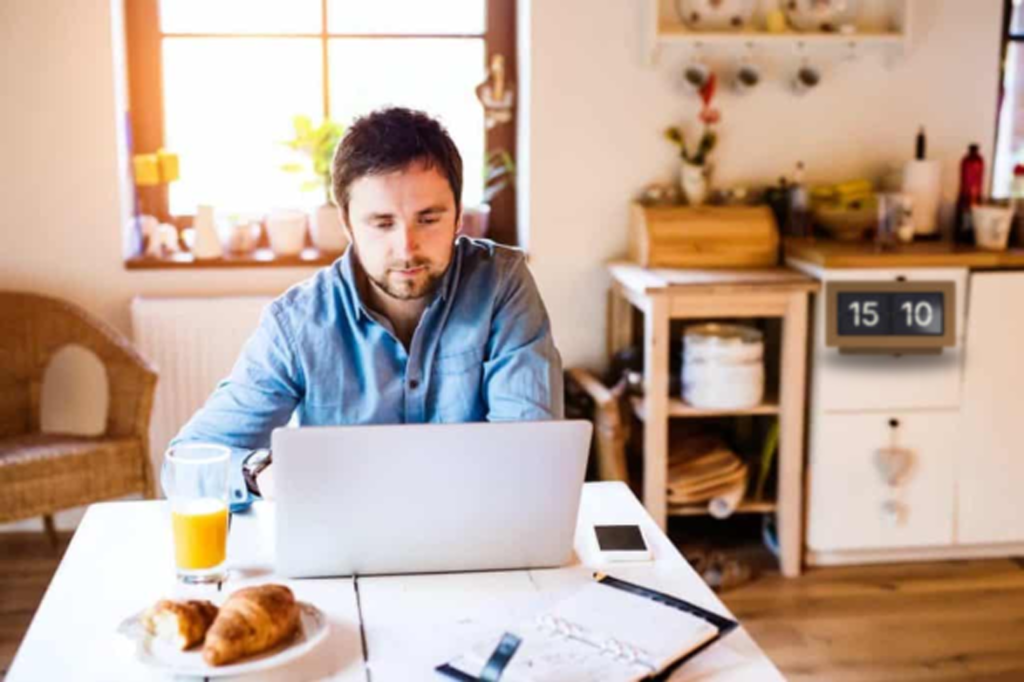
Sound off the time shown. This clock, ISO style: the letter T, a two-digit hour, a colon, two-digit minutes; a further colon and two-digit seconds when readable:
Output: T15:10
